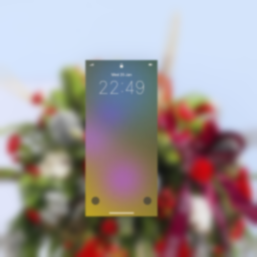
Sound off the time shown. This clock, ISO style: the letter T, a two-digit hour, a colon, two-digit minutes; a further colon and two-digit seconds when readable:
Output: T22:49
